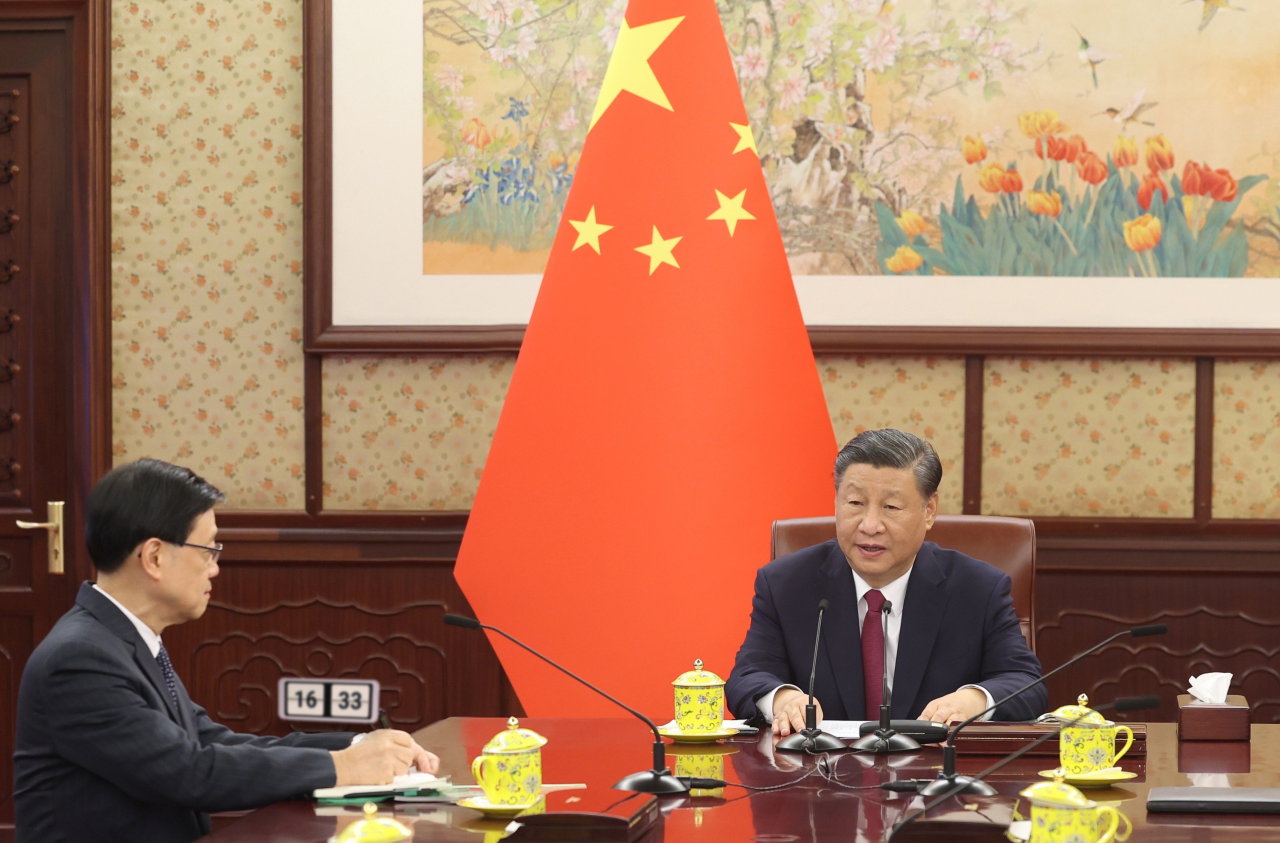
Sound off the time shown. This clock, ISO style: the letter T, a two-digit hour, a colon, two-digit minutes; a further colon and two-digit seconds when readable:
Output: T16:33
